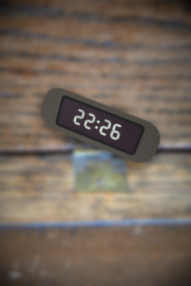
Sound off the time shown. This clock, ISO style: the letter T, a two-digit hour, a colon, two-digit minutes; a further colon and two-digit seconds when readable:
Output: T22:26
